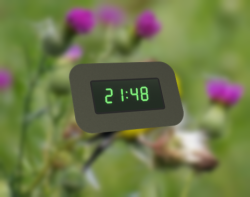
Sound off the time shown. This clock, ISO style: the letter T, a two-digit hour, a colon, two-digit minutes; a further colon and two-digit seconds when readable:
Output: T21:48
